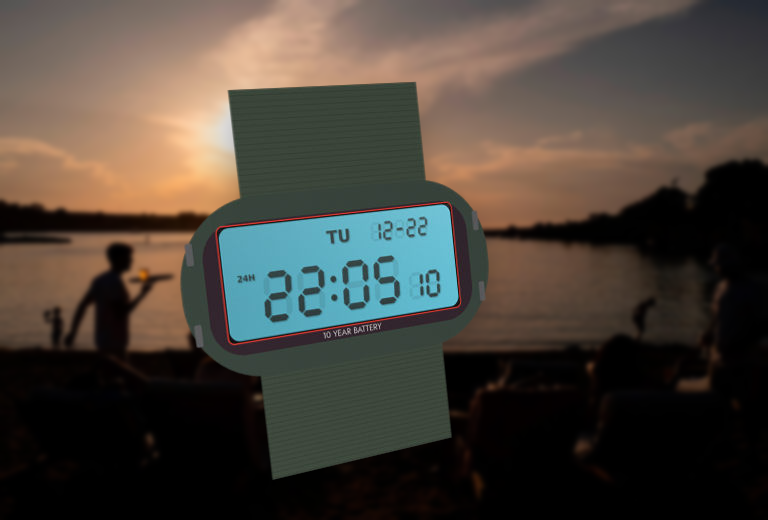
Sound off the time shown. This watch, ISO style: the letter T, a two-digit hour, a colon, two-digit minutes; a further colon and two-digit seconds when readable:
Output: T22:05:10
